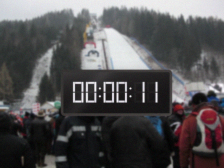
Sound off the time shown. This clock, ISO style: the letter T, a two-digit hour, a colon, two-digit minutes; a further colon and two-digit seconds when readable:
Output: T00:00:11
